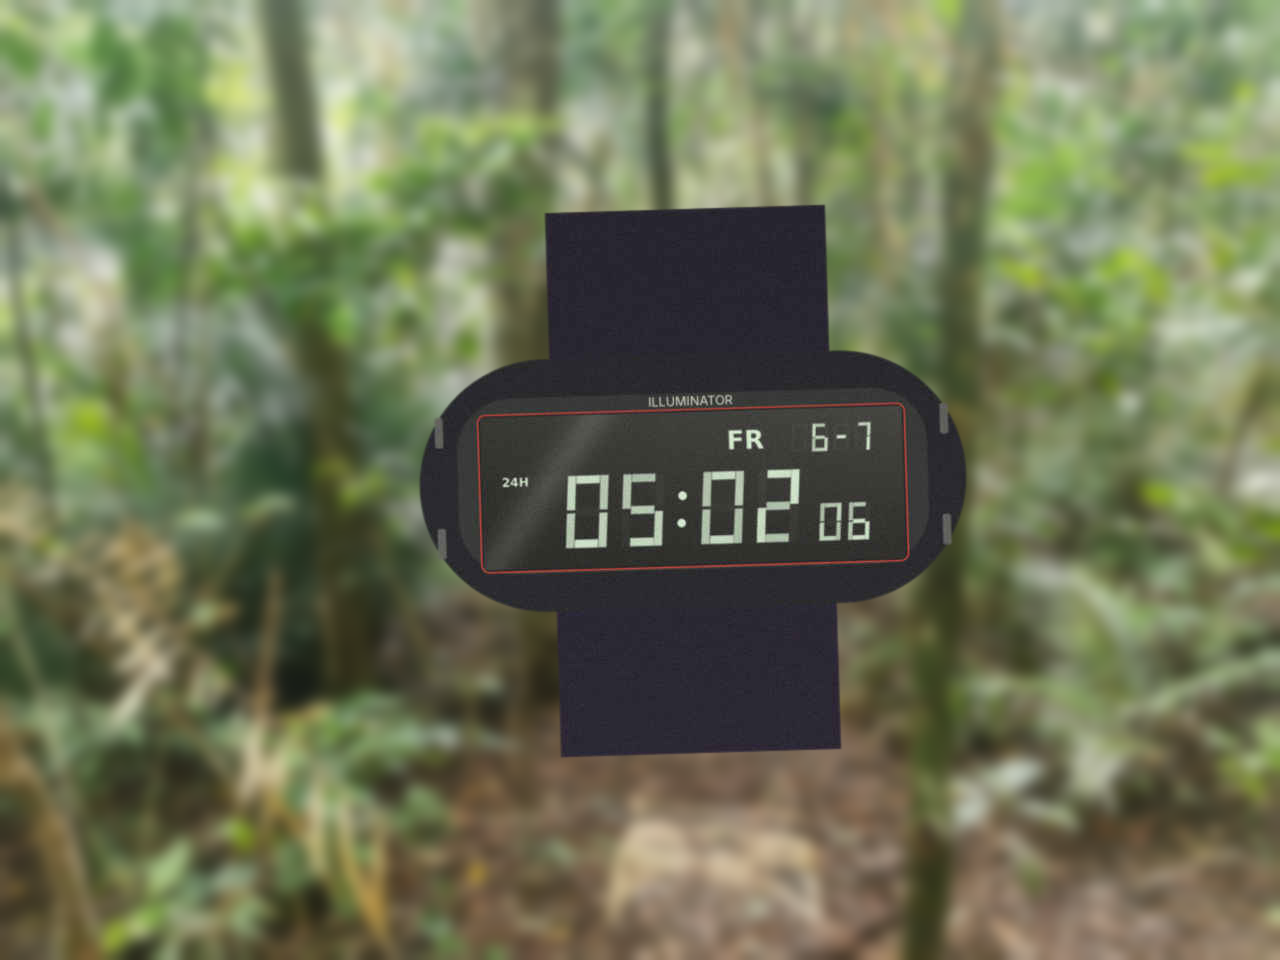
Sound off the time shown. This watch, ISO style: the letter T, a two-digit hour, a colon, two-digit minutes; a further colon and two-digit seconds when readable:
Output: T05:02:06
